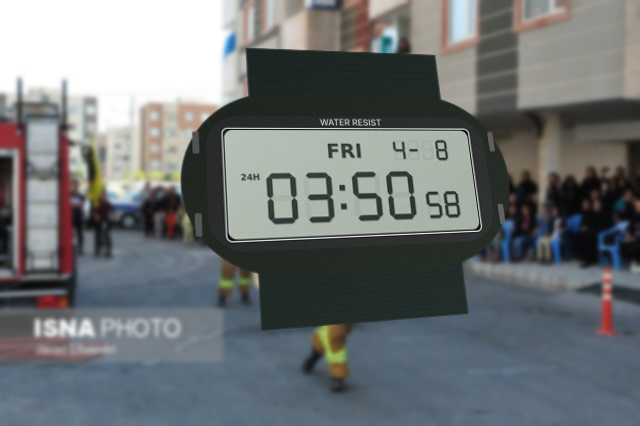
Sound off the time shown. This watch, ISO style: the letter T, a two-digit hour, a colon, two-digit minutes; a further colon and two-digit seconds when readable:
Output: T03:50:58
